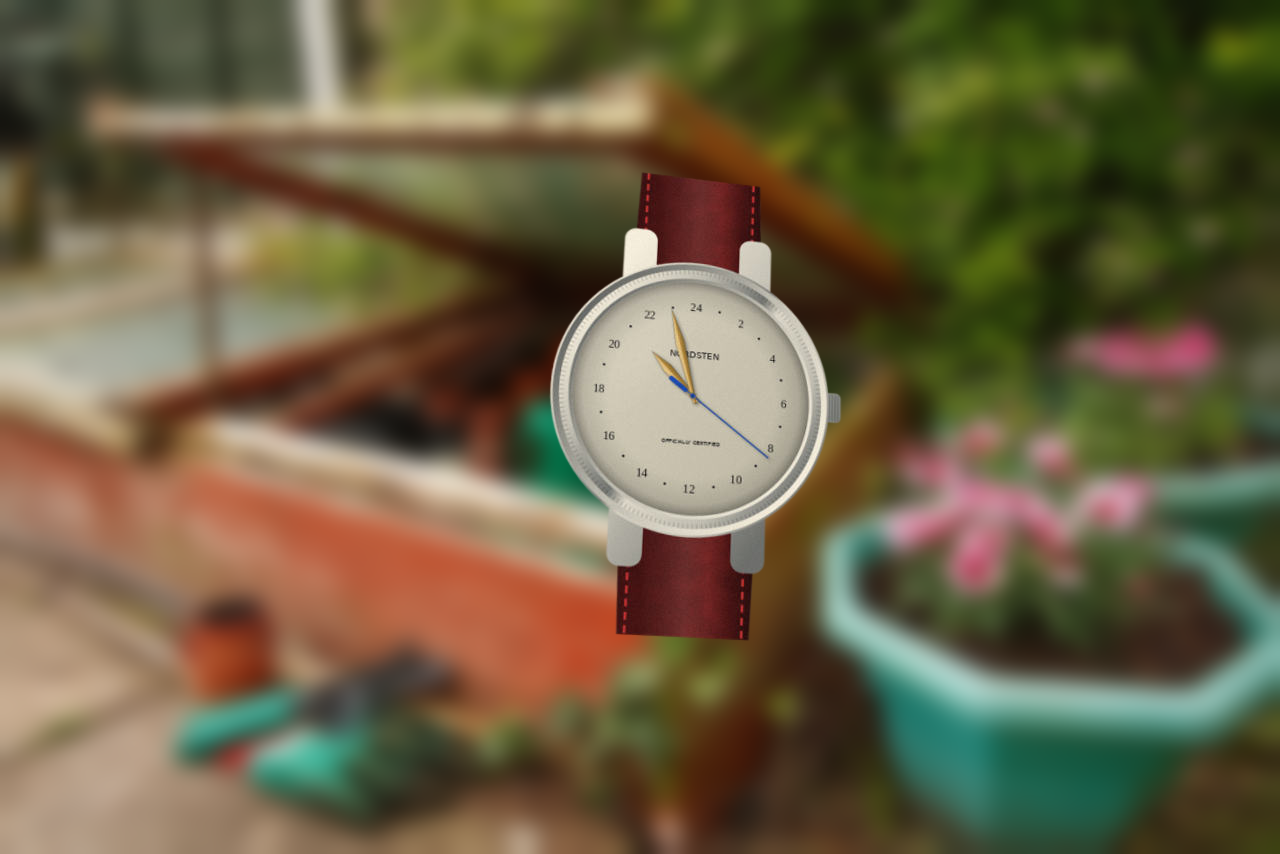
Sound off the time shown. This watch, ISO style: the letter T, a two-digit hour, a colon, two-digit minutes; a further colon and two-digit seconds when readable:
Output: T20:57:21
